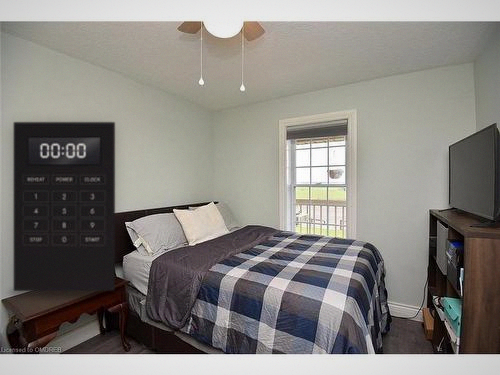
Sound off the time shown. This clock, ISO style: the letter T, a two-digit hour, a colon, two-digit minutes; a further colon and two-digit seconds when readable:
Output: T00:00
